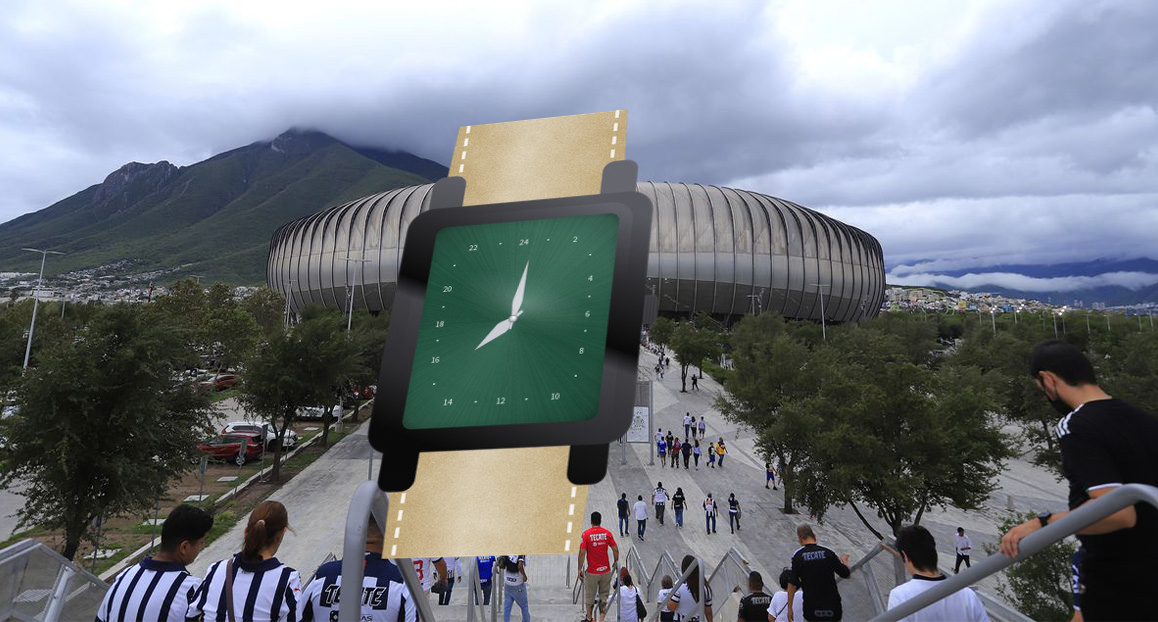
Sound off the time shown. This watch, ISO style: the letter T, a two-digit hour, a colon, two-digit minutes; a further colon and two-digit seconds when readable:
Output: T15:01
